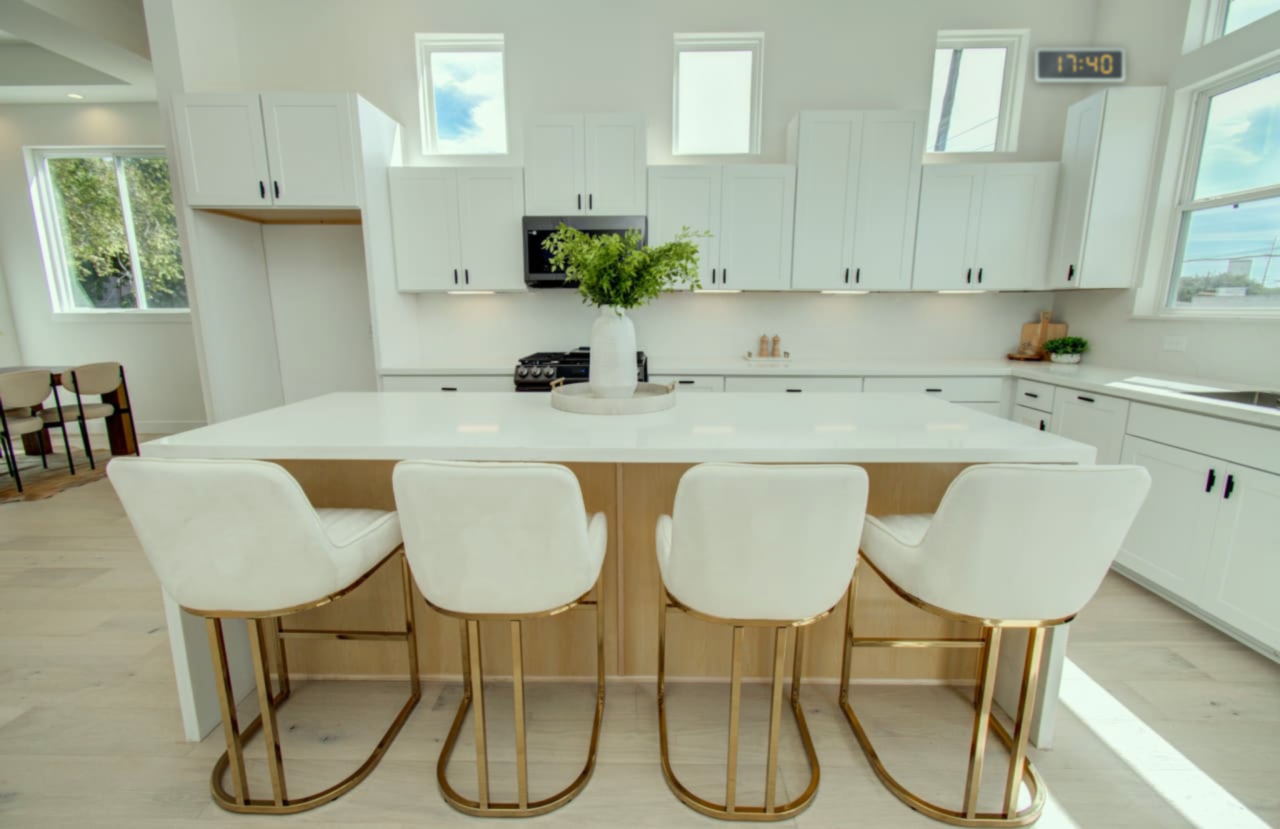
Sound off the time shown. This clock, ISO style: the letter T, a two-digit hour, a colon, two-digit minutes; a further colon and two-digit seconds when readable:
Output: T17:40
